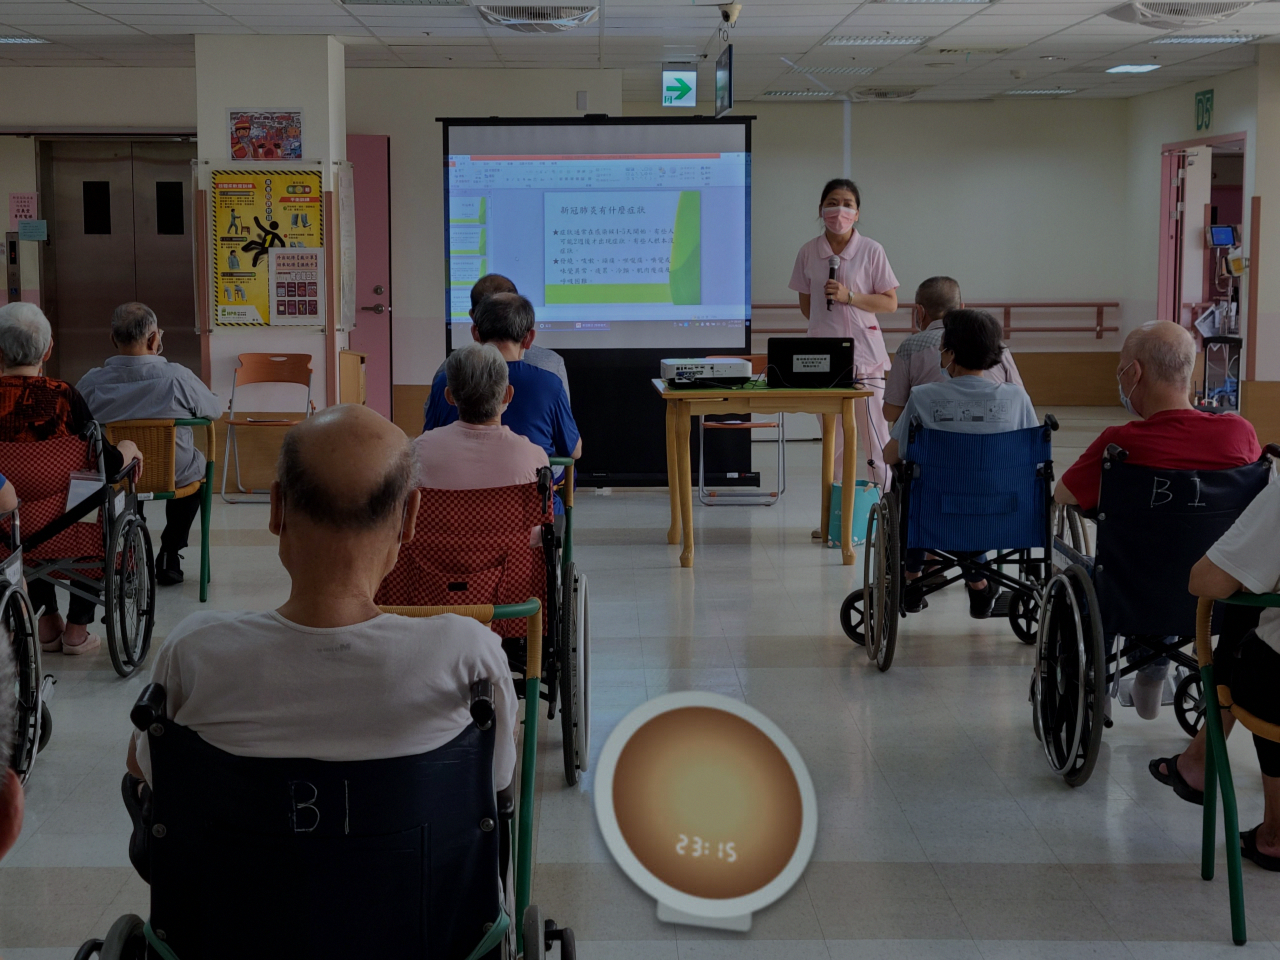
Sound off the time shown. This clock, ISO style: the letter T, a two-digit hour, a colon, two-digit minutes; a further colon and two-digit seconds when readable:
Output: T23:15
